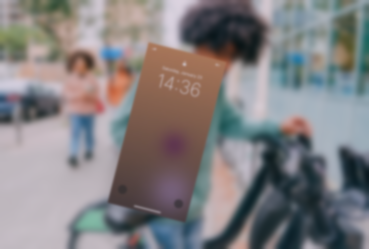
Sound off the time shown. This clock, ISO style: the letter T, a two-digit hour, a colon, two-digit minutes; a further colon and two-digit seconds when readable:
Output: T14:36
